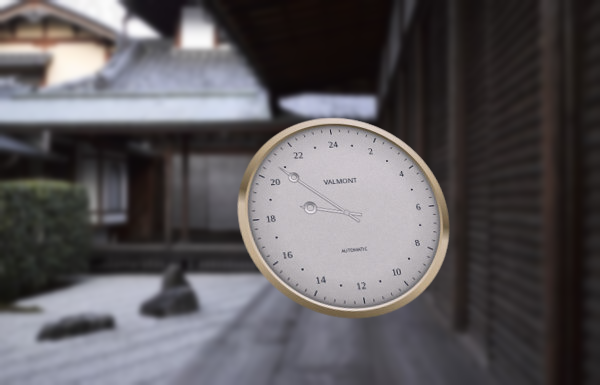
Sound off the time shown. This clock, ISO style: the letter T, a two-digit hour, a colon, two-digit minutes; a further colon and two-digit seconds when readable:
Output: T18:52
